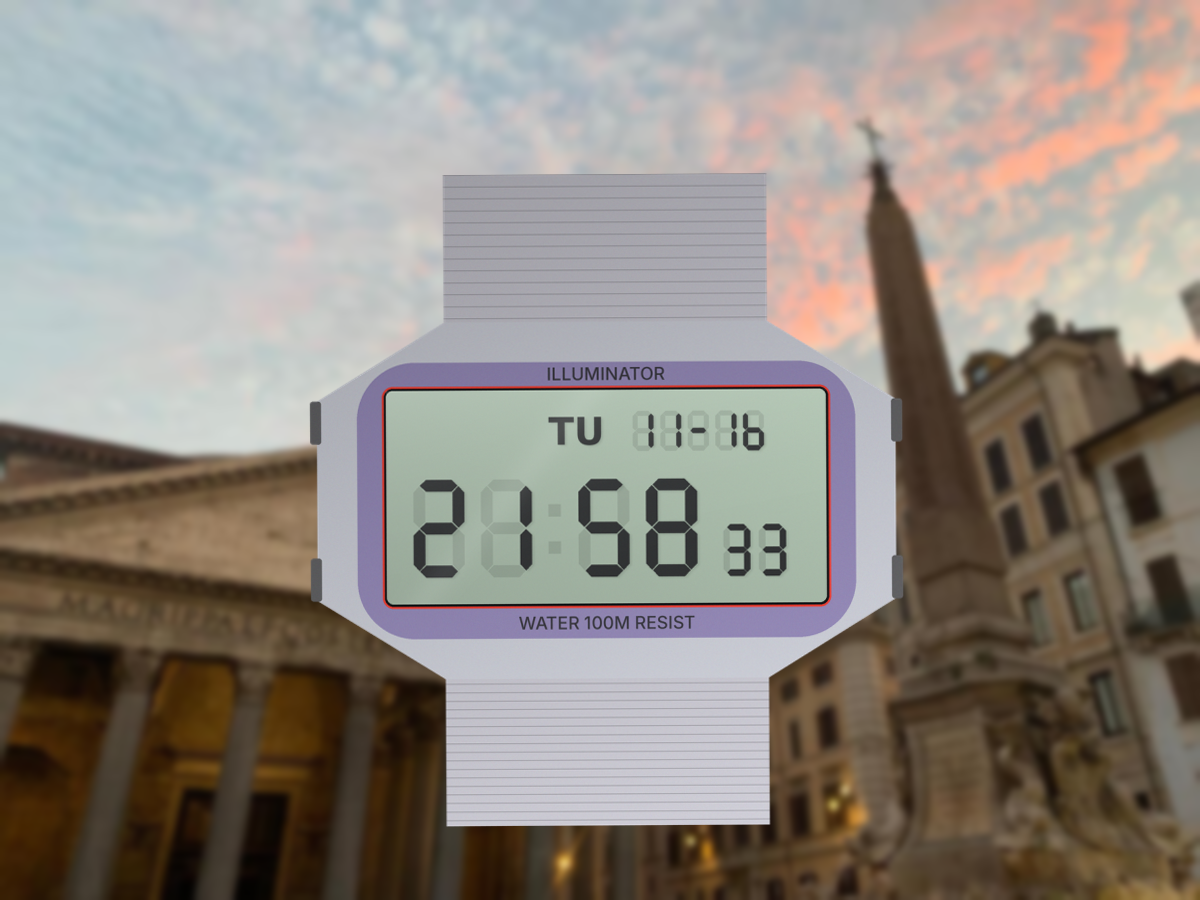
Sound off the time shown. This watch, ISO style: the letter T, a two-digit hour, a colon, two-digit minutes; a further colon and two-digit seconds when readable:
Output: T21:58:33
